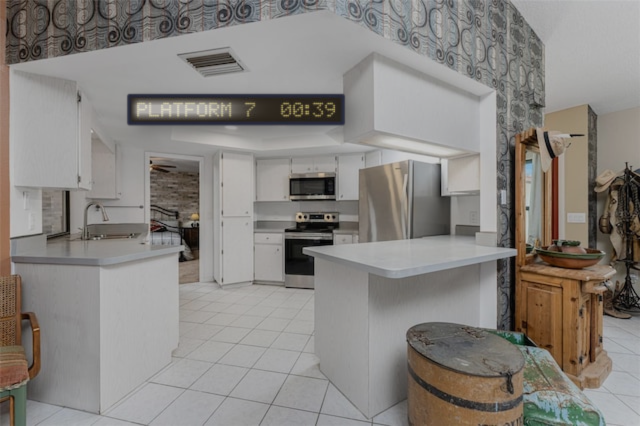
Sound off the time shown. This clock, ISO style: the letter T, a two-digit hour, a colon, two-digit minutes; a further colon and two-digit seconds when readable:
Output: T00:39
